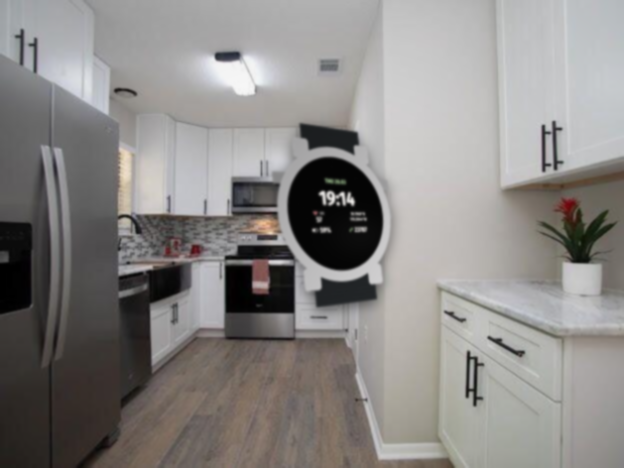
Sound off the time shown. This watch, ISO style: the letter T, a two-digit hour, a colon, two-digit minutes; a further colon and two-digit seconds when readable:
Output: T19:14
